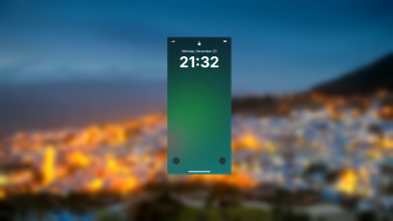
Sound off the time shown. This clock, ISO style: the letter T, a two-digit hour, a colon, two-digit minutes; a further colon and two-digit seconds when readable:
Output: T21:32
